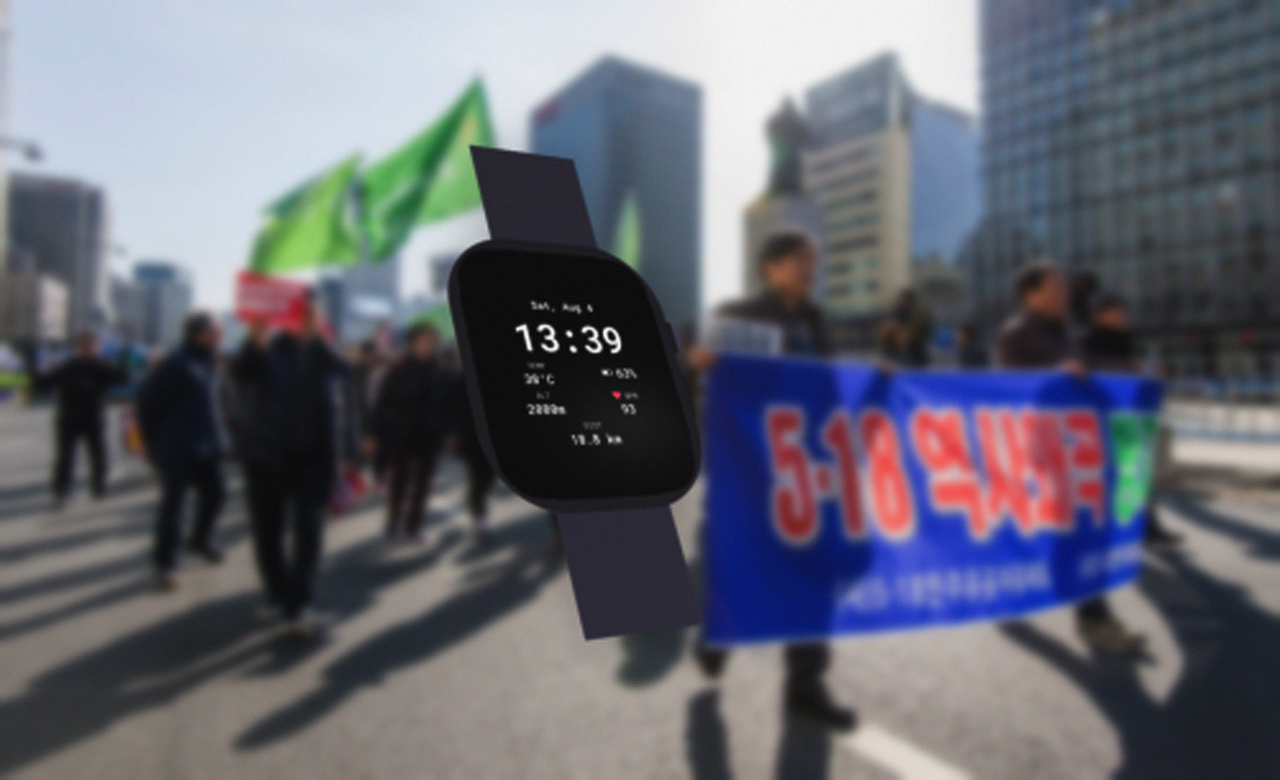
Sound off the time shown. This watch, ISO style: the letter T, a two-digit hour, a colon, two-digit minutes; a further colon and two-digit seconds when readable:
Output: T13:39
